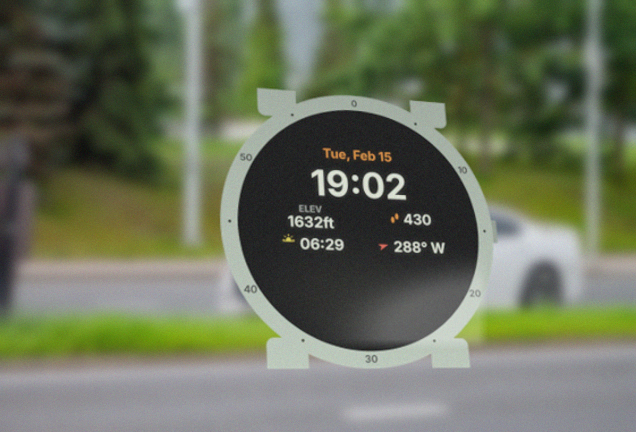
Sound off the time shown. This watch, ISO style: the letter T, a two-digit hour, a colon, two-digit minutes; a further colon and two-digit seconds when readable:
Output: T19:02
